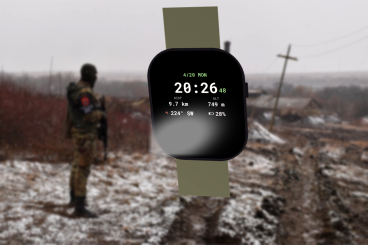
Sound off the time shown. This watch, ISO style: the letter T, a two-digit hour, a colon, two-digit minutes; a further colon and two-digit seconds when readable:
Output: T20:26
